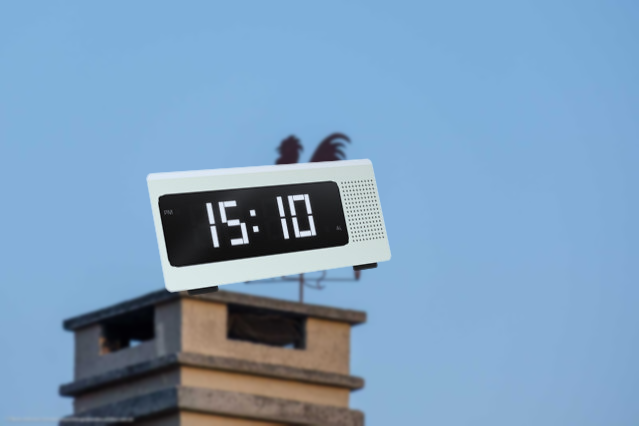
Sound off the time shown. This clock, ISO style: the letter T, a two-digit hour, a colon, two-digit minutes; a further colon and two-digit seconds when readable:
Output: T15:10
